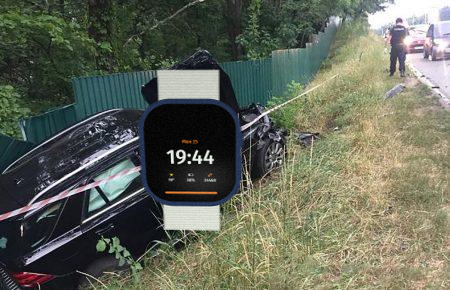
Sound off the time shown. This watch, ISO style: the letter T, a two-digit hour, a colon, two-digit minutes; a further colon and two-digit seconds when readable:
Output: T19:44
